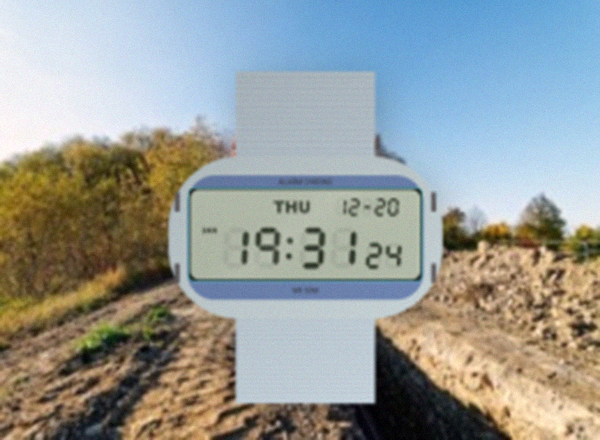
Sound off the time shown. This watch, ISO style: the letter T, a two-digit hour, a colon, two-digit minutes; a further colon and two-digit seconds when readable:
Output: T19:31:24
